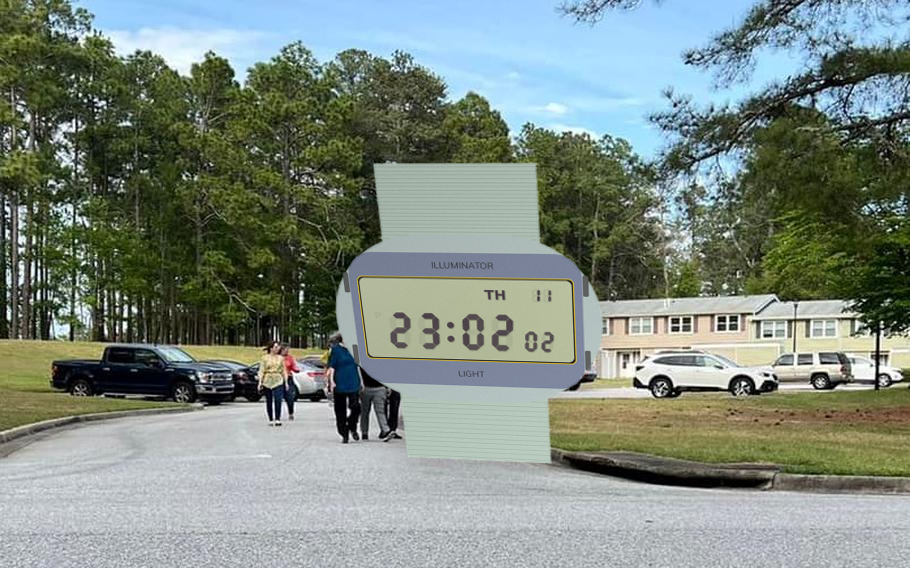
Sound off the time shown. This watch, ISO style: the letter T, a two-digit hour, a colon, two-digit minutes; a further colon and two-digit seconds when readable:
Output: T23:02:02
